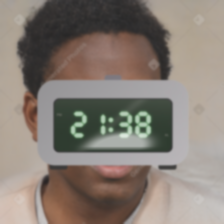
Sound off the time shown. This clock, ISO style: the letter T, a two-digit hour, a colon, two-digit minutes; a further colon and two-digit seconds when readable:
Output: T21:38
